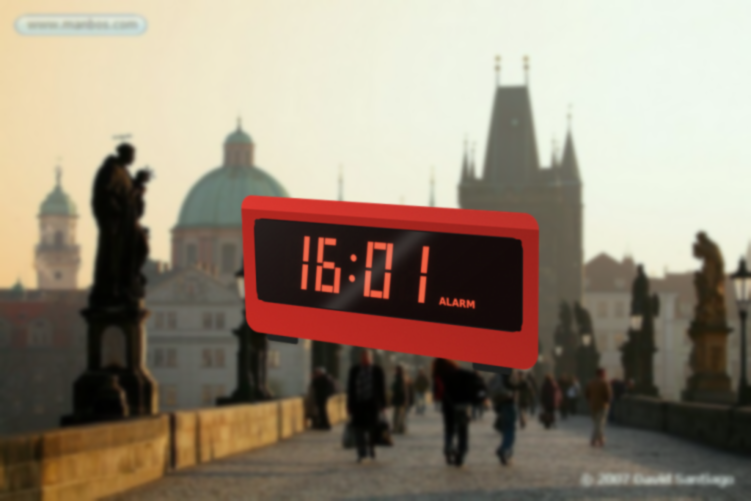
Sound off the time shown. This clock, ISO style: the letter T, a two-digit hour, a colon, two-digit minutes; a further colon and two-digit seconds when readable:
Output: T16:01
